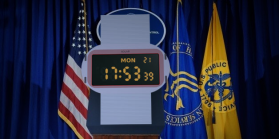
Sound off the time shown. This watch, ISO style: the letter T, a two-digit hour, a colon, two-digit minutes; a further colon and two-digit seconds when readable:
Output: T17:53:39
